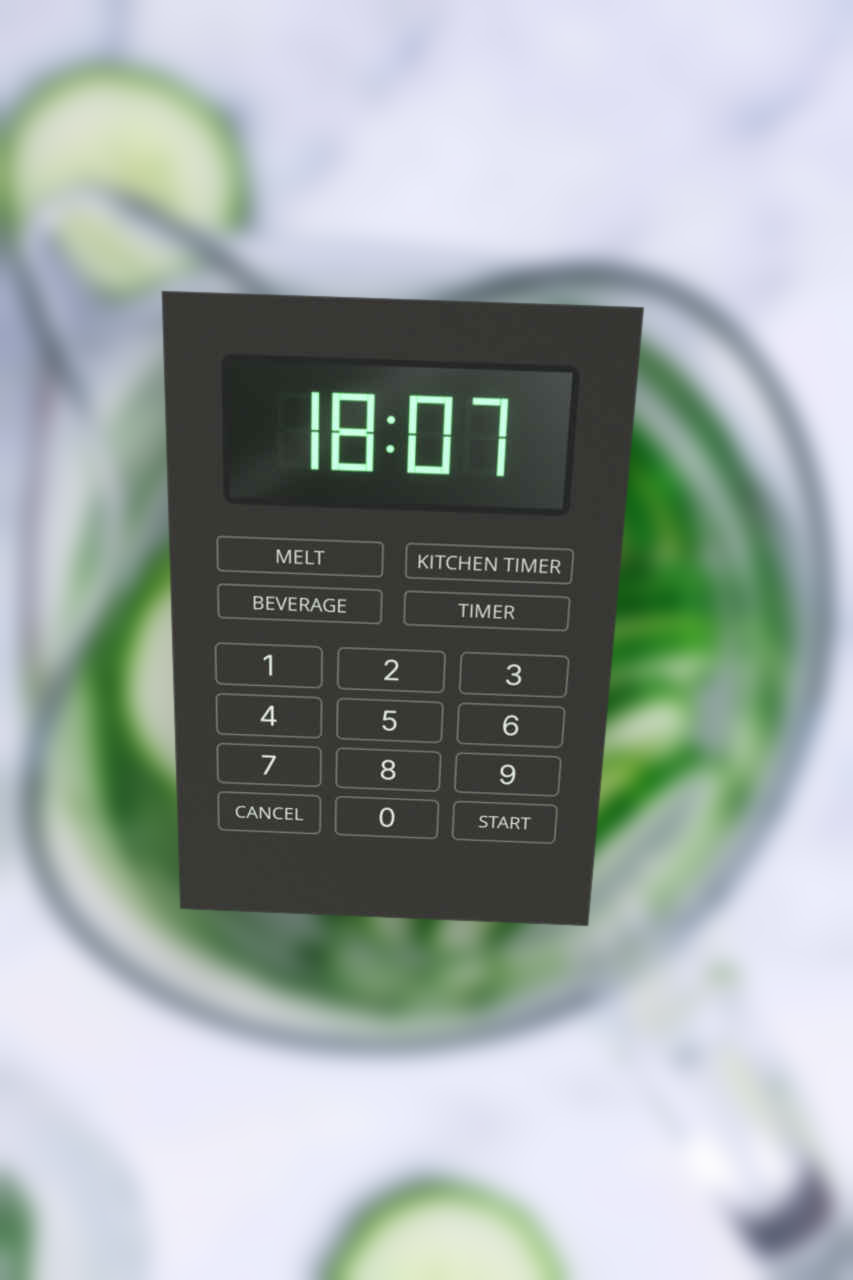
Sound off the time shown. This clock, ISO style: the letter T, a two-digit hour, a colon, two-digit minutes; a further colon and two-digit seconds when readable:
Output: T18:07
